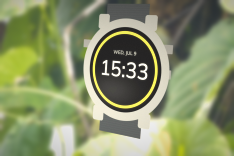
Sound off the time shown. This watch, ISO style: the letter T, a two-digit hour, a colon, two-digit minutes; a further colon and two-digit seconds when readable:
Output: T15:33
